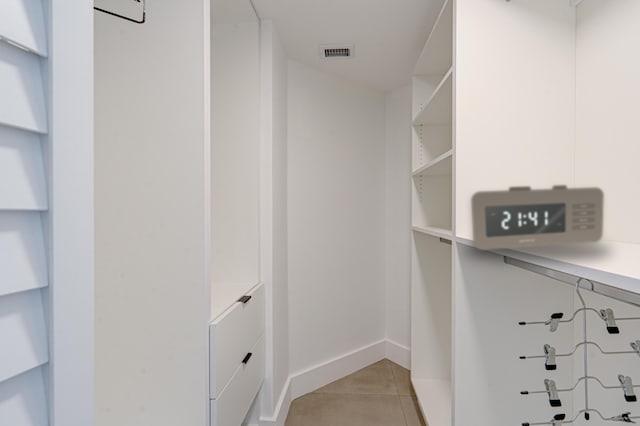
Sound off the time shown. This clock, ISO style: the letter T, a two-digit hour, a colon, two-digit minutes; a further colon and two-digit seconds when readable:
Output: T21:41
